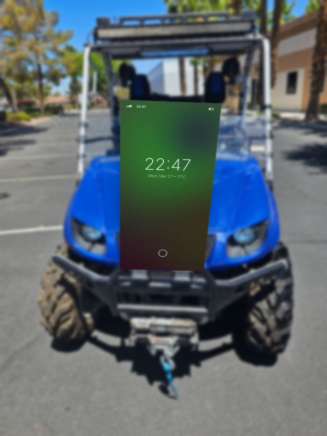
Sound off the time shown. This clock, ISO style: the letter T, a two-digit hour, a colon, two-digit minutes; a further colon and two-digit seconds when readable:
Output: T22:47
